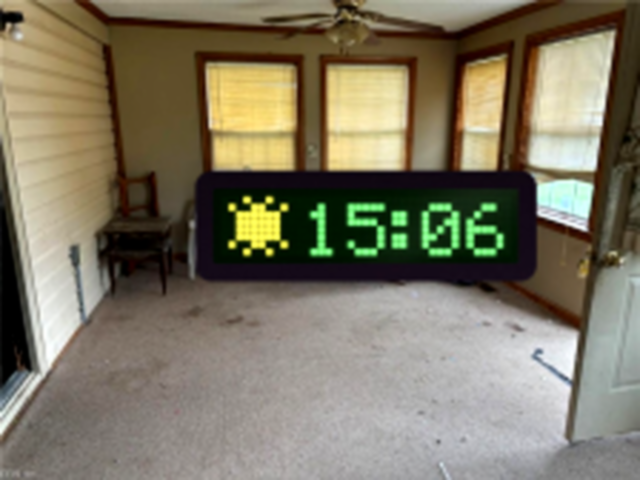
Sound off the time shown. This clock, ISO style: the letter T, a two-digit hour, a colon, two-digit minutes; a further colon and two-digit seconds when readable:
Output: T15:06
